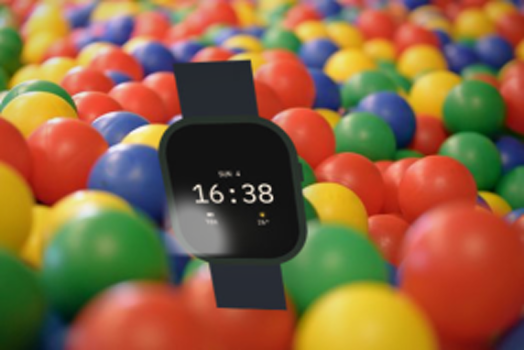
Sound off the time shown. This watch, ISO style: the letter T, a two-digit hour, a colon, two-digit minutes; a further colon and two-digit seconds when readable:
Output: T16:38
